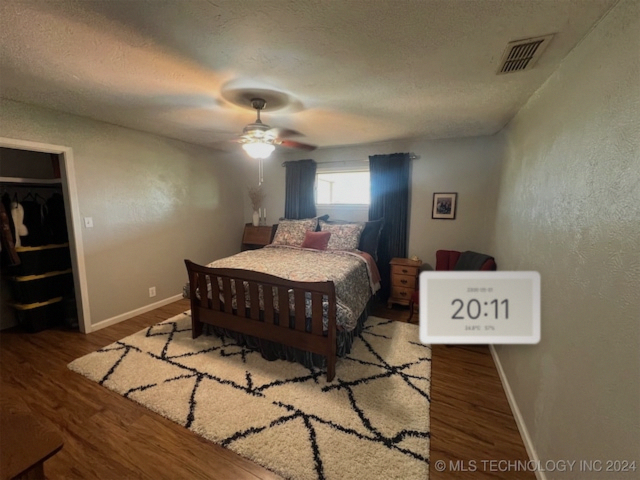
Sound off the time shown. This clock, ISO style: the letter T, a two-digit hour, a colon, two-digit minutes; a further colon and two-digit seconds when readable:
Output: T20:11
